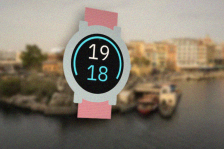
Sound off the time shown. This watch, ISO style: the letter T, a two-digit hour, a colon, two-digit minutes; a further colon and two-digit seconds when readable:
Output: T19:18
